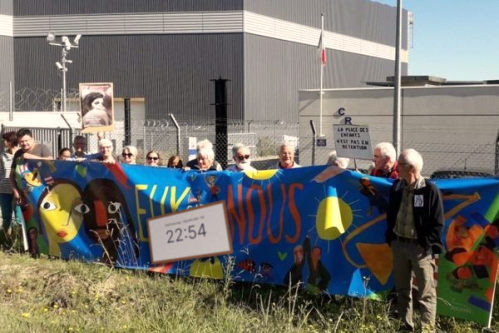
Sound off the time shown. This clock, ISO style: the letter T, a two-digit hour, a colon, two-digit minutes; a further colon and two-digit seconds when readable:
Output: T22:54
